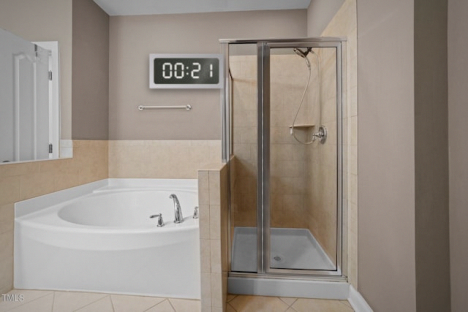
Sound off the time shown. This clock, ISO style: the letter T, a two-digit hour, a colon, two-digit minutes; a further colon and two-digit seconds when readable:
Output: T00:21
